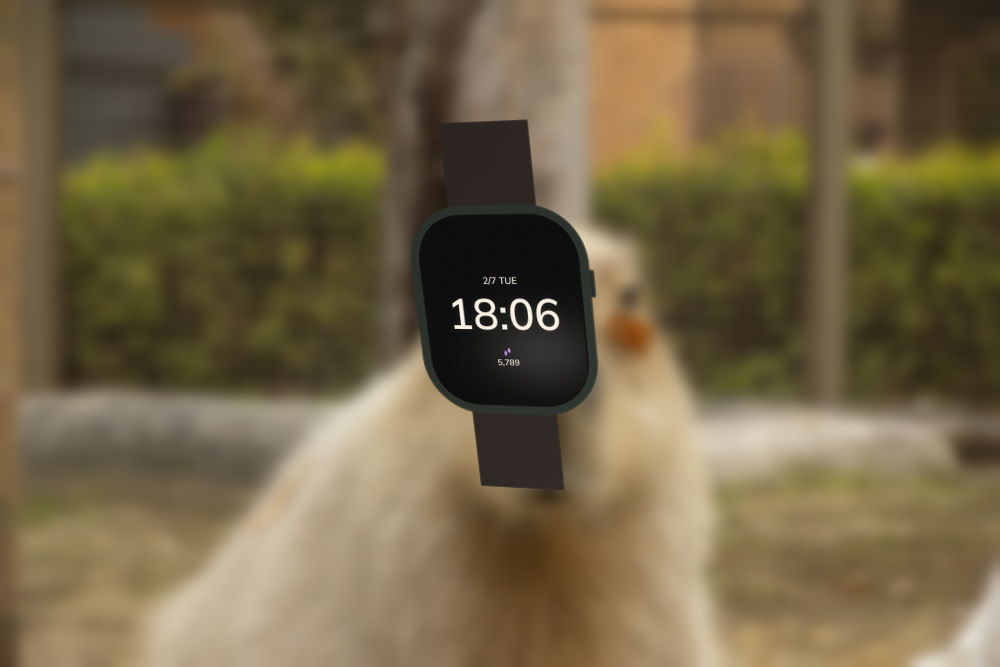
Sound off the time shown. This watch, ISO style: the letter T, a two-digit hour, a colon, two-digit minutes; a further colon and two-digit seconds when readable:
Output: T18:06
